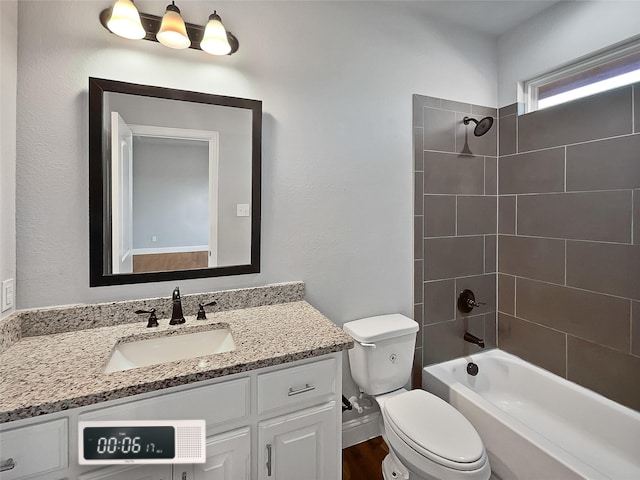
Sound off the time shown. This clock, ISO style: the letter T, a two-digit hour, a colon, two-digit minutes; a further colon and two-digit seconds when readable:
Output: T00:06
